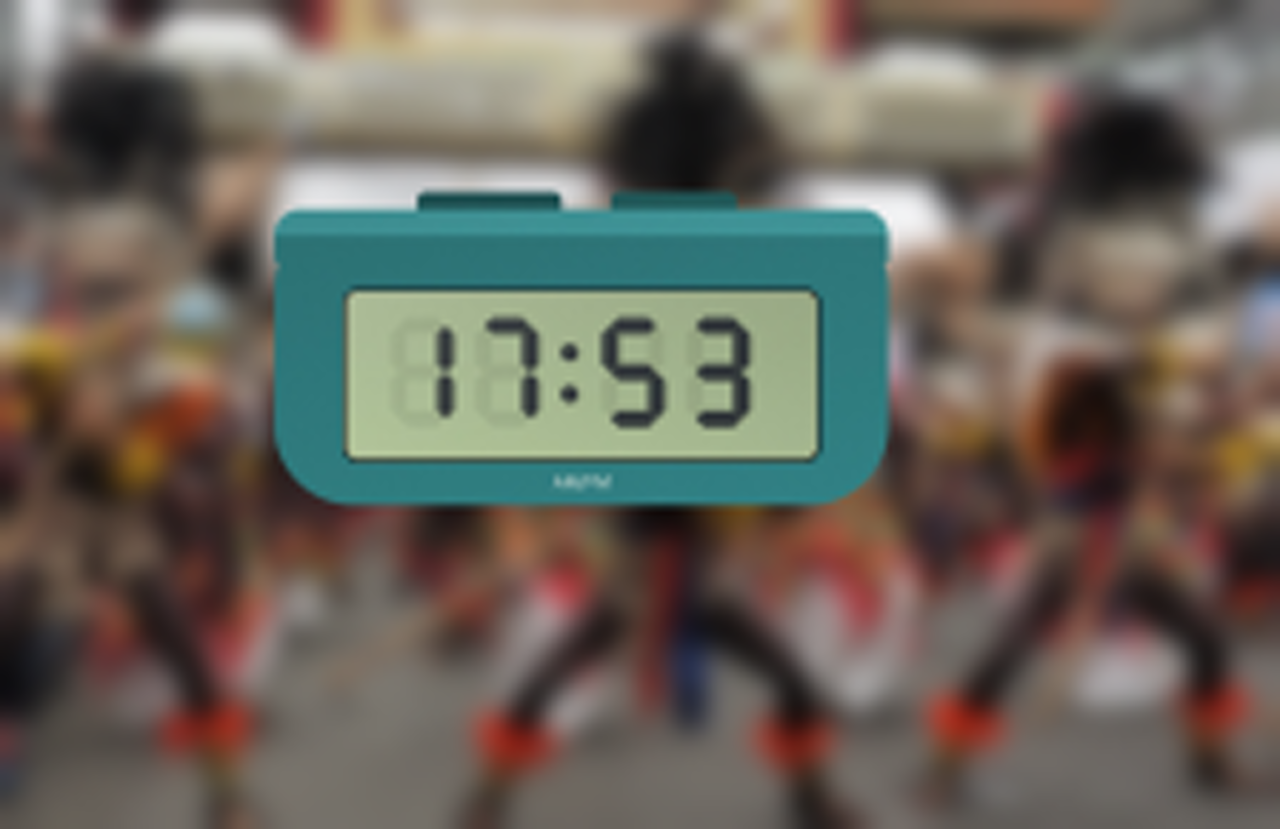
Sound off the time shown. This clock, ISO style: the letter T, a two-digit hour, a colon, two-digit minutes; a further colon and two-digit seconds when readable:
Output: T17:53
